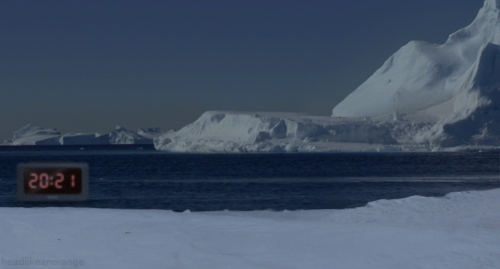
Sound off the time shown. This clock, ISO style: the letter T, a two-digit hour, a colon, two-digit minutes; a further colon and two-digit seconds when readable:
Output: T20:21
